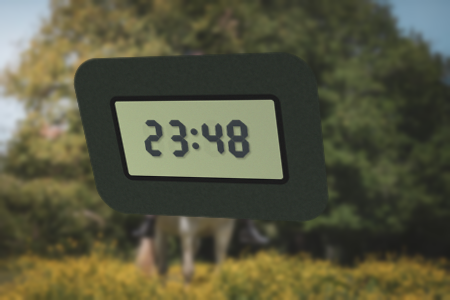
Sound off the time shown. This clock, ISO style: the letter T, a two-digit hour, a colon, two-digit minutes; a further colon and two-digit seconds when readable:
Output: T23:48
